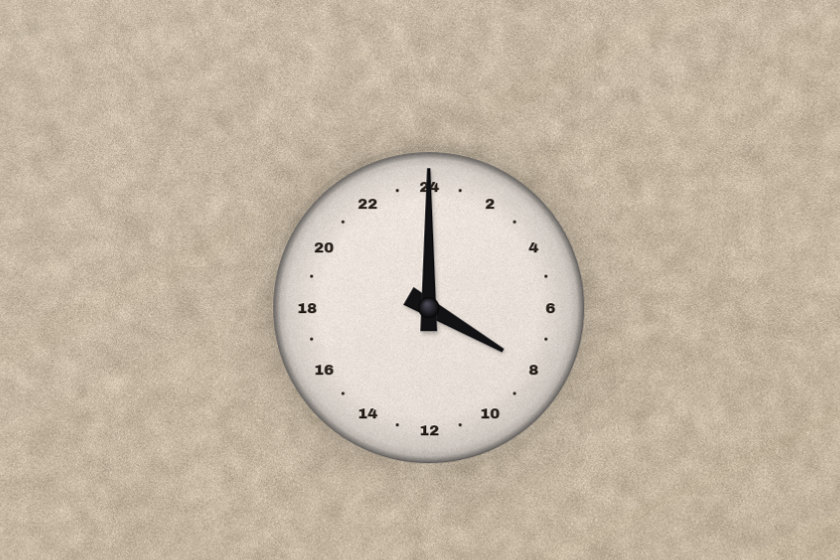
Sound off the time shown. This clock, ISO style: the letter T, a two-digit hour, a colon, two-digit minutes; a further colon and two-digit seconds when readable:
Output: T08:00
